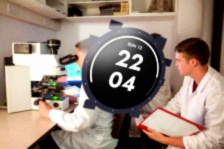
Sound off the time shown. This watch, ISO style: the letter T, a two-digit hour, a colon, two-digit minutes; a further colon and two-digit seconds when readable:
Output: T22:04
